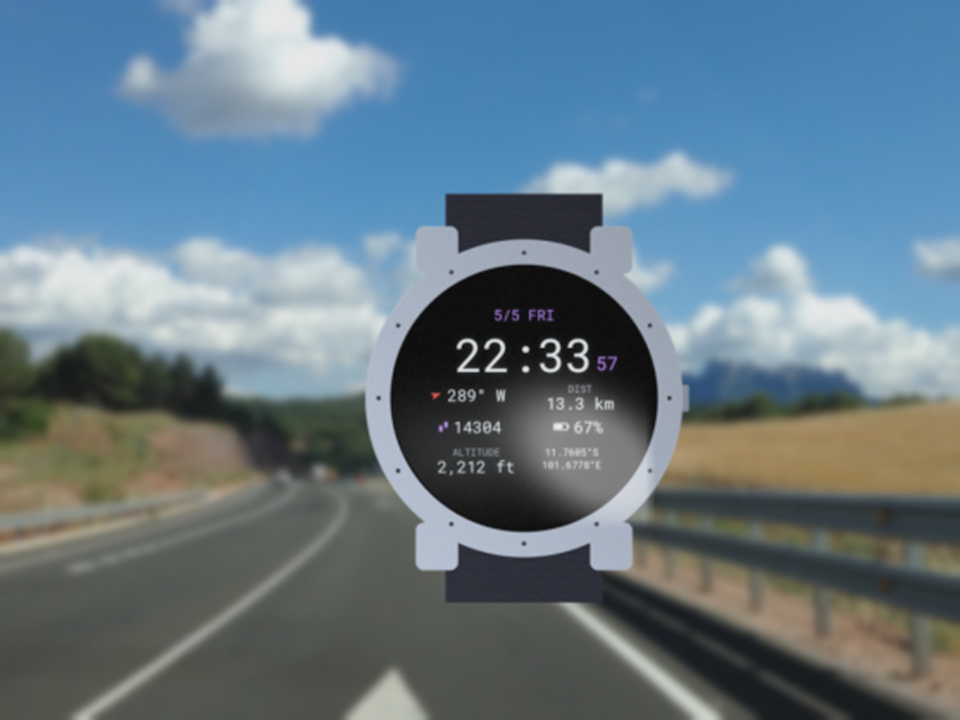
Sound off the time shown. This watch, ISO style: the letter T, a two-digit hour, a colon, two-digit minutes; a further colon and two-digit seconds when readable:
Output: T22:33:57
